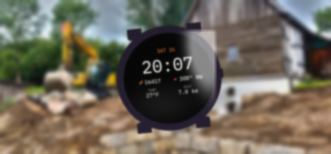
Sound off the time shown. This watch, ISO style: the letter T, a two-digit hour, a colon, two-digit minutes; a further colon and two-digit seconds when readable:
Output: T20:07
